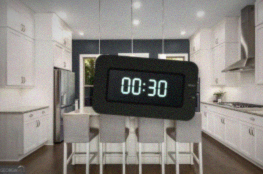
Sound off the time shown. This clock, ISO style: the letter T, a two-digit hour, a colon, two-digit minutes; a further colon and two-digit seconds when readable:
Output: T00:30
